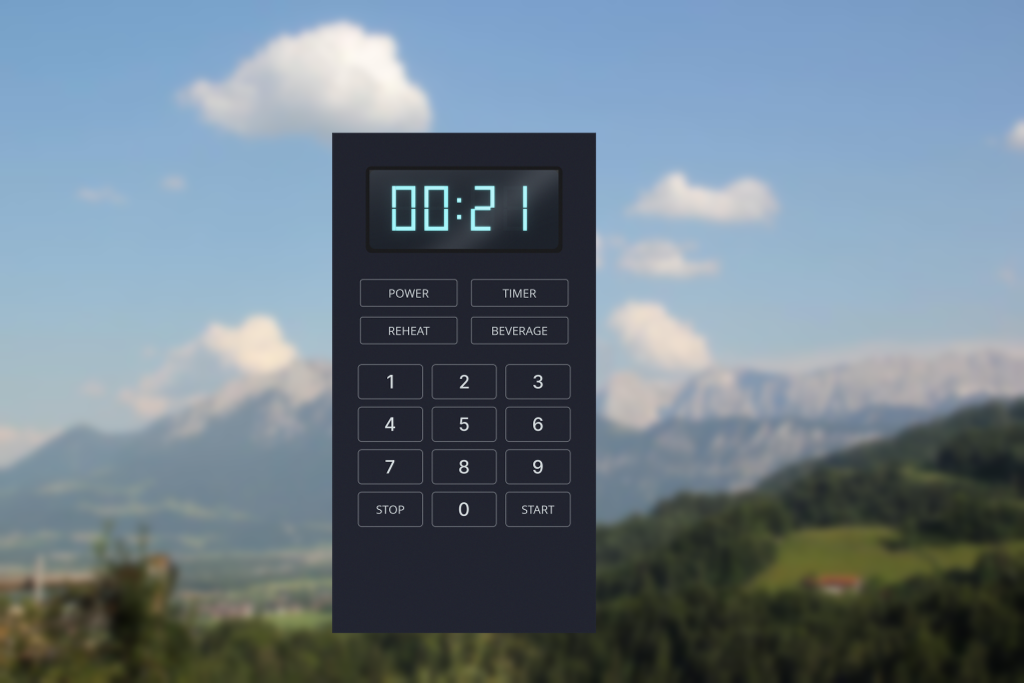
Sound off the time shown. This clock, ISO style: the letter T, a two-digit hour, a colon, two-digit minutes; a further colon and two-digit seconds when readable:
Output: T00:21
